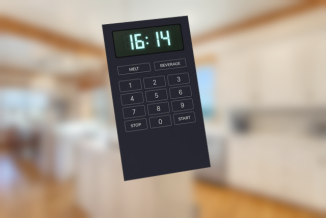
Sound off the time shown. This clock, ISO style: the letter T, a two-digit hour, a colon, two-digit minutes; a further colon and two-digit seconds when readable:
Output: T16:14
